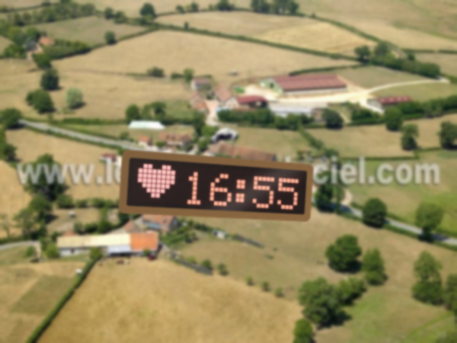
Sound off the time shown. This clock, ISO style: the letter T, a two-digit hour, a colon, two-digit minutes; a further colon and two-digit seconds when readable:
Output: T16:55
